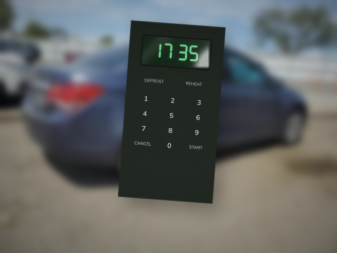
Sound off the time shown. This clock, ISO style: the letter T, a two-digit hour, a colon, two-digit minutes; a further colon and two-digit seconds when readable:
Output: T17:35
